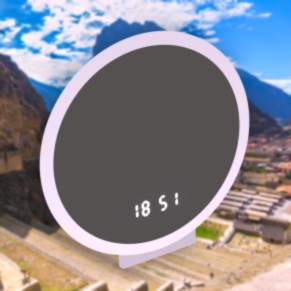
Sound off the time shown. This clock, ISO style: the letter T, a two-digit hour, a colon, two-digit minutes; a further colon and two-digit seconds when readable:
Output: T18:51
